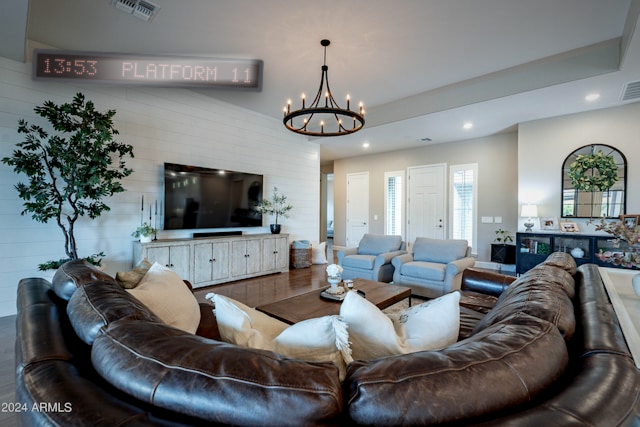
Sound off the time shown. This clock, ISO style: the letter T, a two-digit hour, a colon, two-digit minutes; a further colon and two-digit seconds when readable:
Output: T13:53
